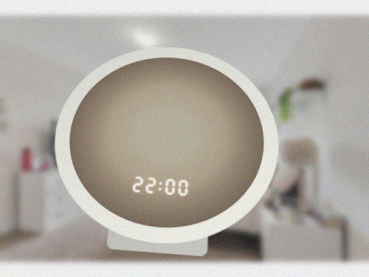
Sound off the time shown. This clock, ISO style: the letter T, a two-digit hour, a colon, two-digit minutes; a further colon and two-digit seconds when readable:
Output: T22:00
